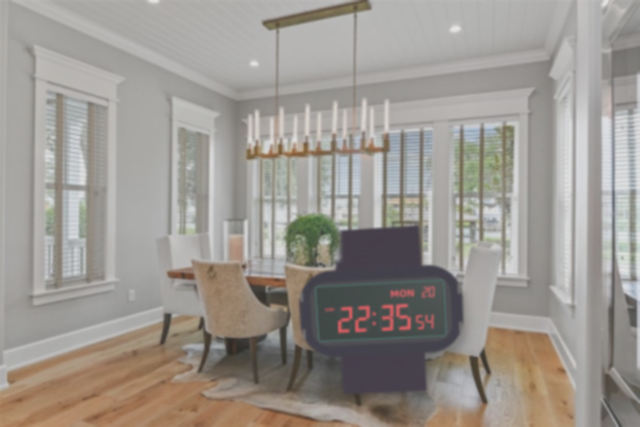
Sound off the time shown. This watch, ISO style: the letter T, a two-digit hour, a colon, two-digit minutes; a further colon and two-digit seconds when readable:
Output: T22:35:54
